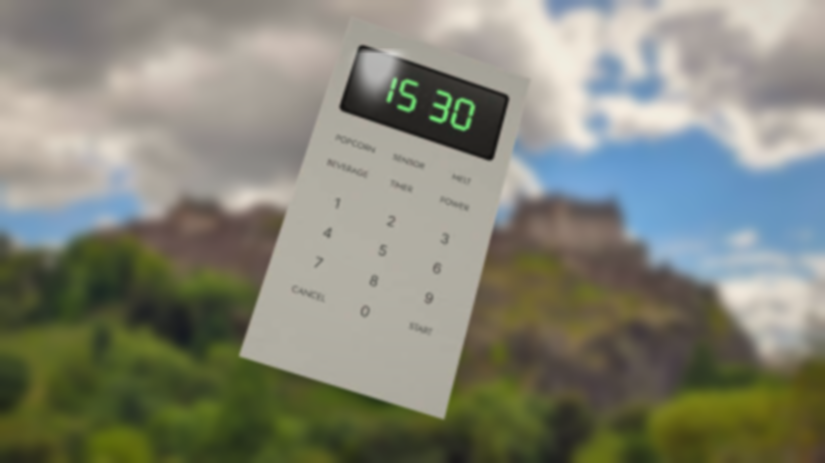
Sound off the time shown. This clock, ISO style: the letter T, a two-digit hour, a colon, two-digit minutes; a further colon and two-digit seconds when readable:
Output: T15:30
